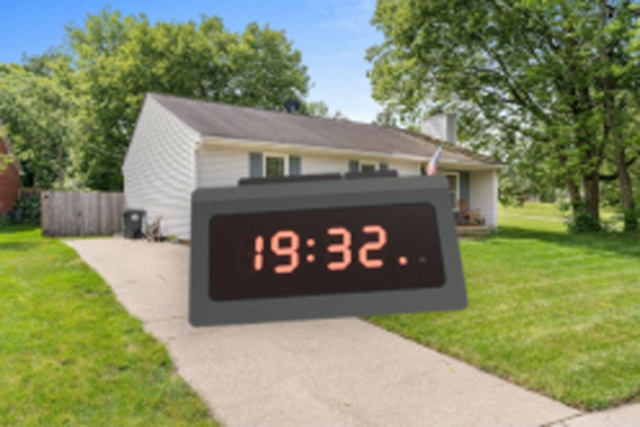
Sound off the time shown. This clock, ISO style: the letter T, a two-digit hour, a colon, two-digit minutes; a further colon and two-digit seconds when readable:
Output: T19:32
